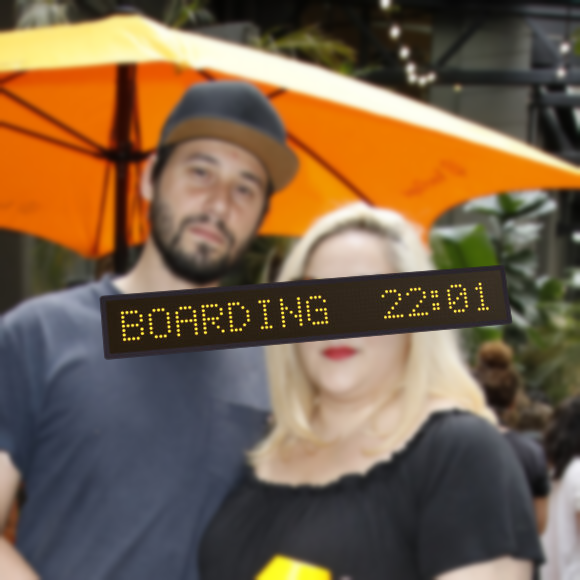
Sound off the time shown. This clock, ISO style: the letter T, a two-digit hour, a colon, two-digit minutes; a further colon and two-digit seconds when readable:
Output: T22:01
